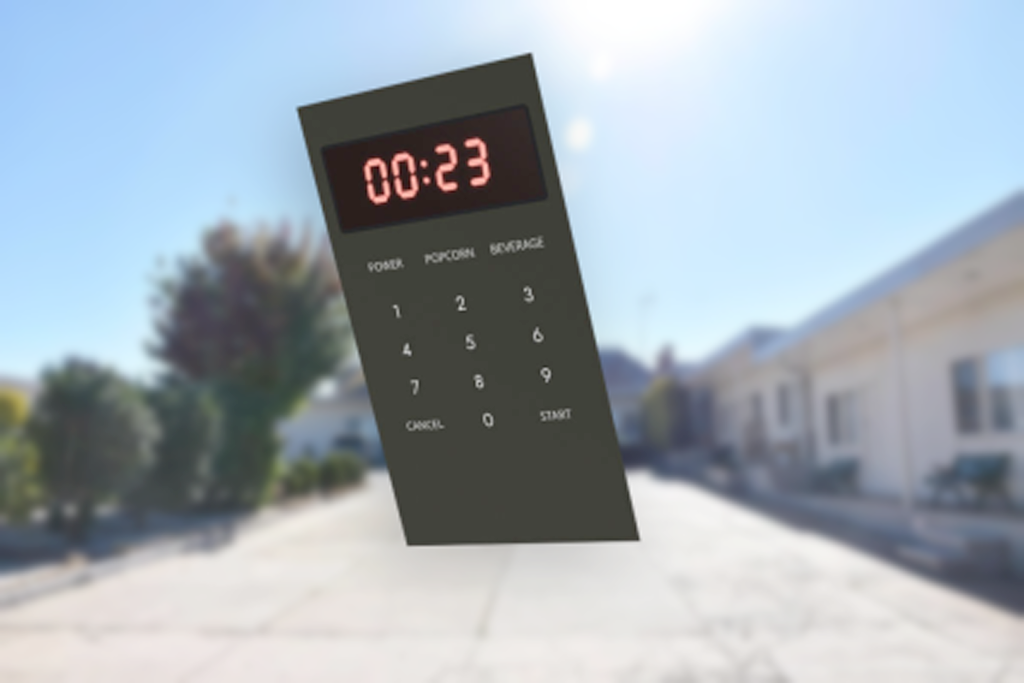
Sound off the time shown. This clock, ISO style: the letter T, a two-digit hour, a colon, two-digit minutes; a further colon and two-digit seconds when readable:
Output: T00:23
